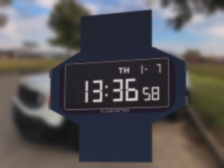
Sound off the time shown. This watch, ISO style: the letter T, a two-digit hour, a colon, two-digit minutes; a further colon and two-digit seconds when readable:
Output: T13:36:58
